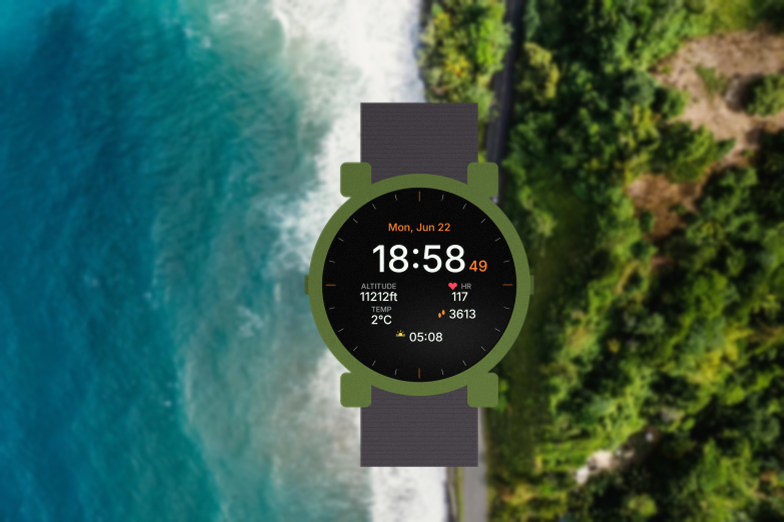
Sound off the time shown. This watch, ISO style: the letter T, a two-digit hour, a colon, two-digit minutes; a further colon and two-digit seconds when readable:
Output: T18:58:49
